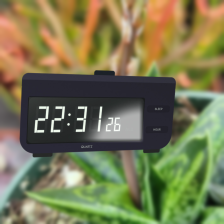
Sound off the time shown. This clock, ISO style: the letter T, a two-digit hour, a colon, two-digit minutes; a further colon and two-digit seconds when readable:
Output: T22:31:26
